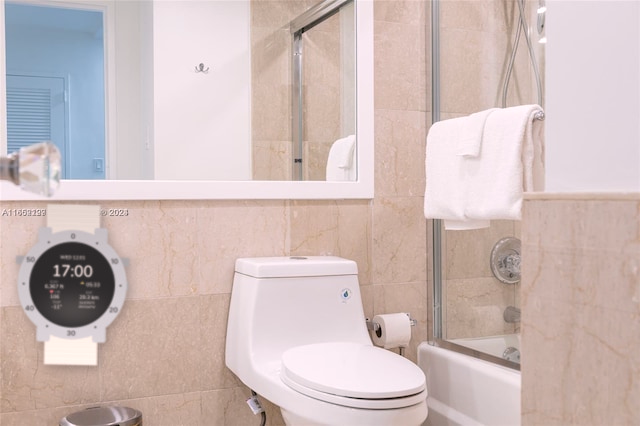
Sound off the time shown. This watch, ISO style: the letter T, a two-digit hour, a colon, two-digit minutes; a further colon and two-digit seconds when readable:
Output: T17:00
